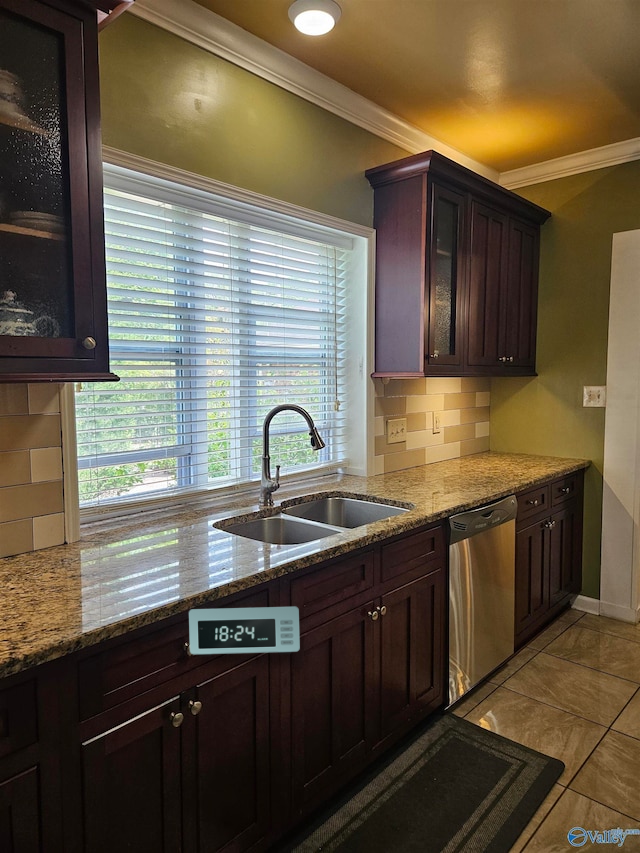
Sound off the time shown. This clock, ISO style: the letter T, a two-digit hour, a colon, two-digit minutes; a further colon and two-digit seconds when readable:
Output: T18:24
